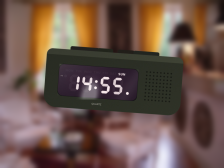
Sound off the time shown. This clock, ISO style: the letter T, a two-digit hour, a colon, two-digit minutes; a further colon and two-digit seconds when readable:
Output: T14:55
